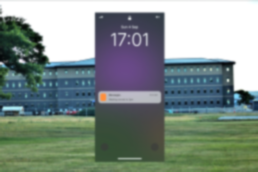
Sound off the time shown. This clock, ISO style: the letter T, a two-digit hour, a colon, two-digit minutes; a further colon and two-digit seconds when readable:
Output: T17:01
